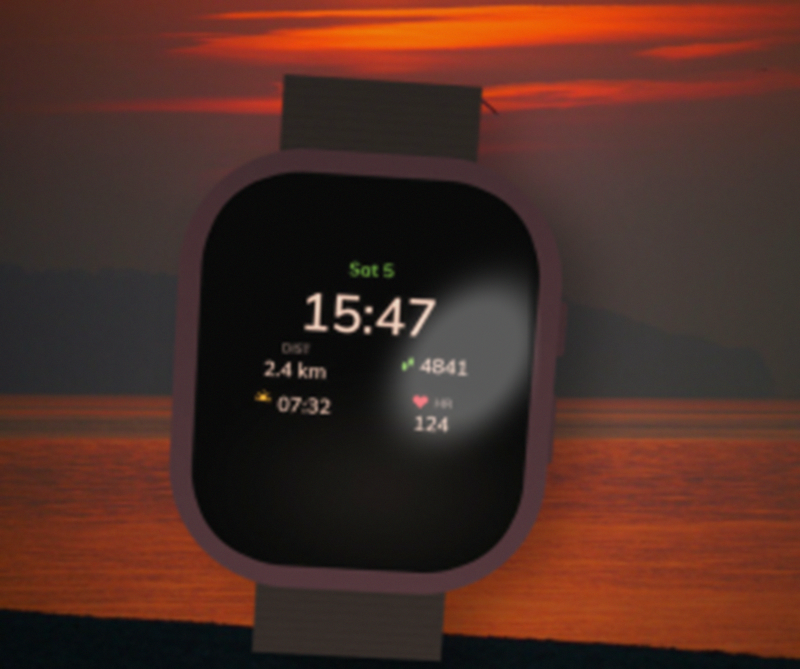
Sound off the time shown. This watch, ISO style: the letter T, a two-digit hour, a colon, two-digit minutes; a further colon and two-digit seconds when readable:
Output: T15:47
